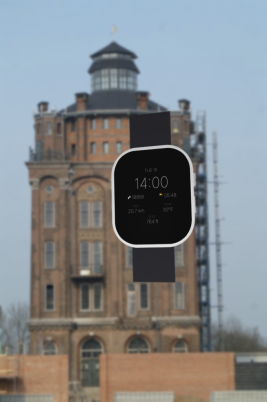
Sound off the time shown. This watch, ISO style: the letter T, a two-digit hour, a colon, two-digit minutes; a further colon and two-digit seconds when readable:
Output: T14:00
